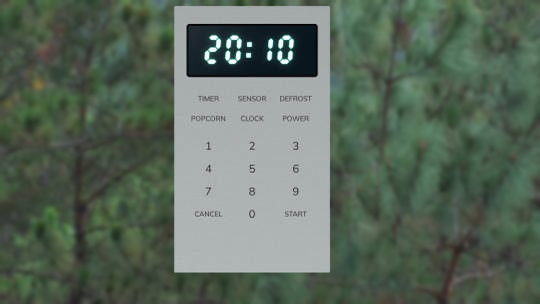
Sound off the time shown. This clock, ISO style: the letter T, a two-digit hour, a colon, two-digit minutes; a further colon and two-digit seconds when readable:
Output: T20:10
